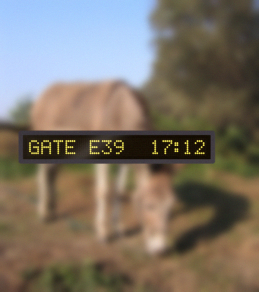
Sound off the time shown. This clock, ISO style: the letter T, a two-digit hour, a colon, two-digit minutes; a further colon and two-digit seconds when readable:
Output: T17:12
